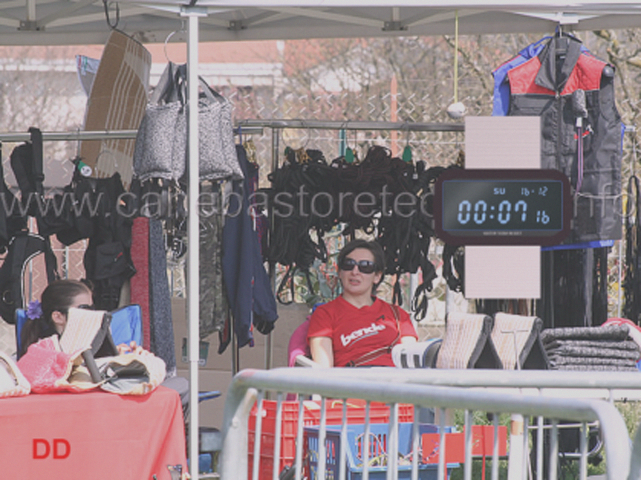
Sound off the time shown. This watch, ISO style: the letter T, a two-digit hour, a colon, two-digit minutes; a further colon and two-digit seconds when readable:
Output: T00:07:16
